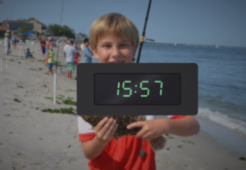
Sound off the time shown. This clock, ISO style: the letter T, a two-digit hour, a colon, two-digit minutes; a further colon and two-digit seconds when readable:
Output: T15:57
